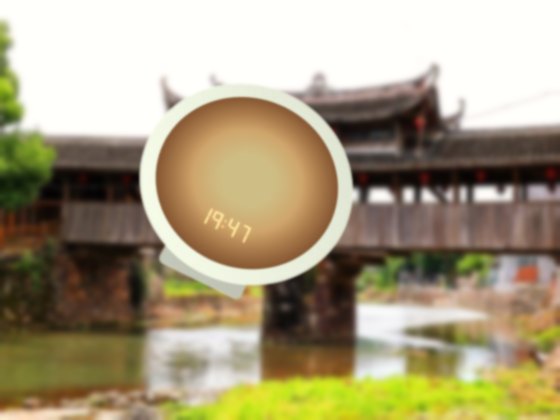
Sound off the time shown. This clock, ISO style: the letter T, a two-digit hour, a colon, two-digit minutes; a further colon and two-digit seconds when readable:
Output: T19:47
